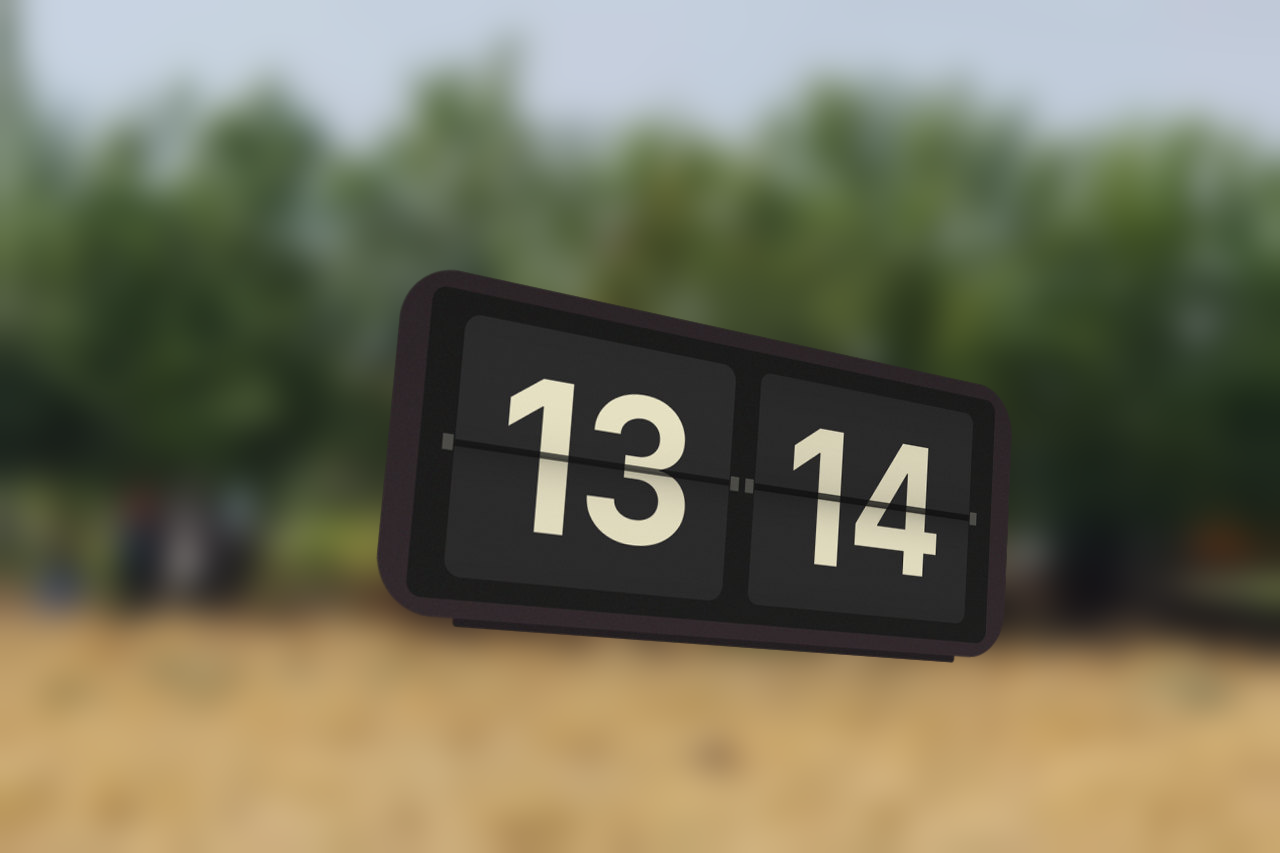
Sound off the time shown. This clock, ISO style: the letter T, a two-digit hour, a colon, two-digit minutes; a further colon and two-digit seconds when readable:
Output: T13:14
